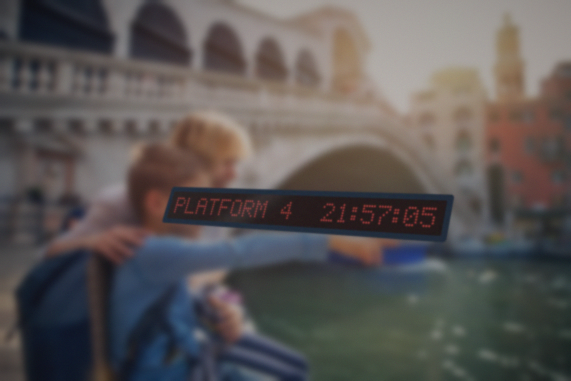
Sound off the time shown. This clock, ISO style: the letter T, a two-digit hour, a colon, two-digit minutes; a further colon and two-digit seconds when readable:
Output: T21:57:05
